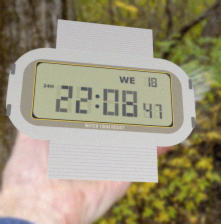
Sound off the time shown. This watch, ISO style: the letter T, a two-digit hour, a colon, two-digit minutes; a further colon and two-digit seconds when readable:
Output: T22:08:47
